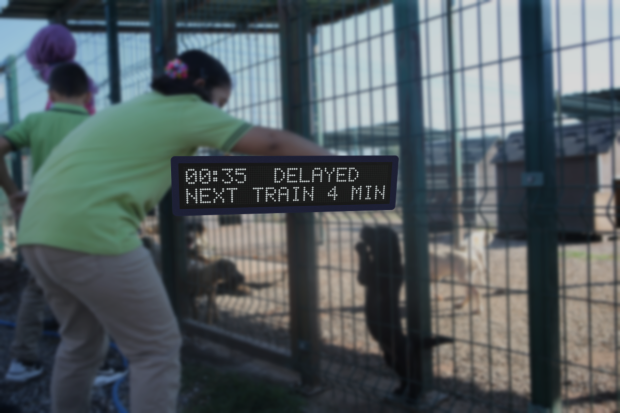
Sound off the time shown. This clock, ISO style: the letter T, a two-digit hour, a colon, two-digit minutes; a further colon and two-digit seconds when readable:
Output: T00:35
